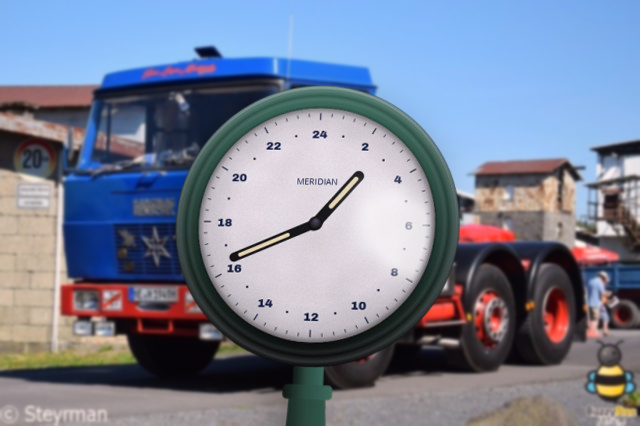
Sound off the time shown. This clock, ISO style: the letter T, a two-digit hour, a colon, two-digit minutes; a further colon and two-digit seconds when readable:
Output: T02:41
